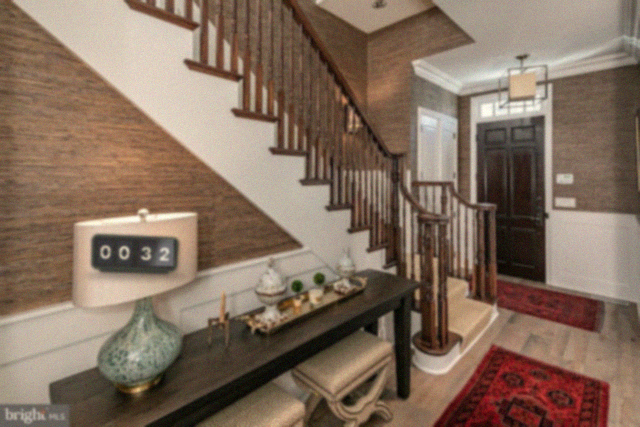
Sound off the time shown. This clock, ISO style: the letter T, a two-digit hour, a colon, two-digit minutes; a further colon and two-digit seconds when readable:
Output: T00:32
